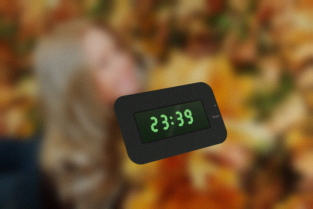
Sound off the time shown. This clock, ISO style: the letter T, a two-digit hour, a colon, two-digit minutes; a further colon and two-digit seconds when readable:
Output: T23:39
